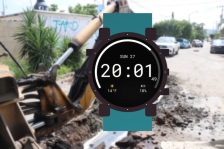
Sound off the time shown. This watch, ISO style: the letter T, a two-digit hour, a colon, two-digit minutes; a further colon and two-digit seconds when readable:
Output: T20:01
